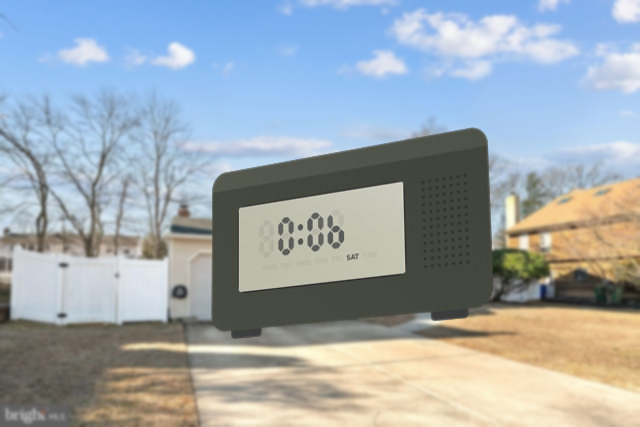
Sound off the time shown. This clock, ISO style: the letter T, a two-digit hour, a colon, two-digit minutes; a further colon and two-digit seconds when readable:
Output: T00:06
